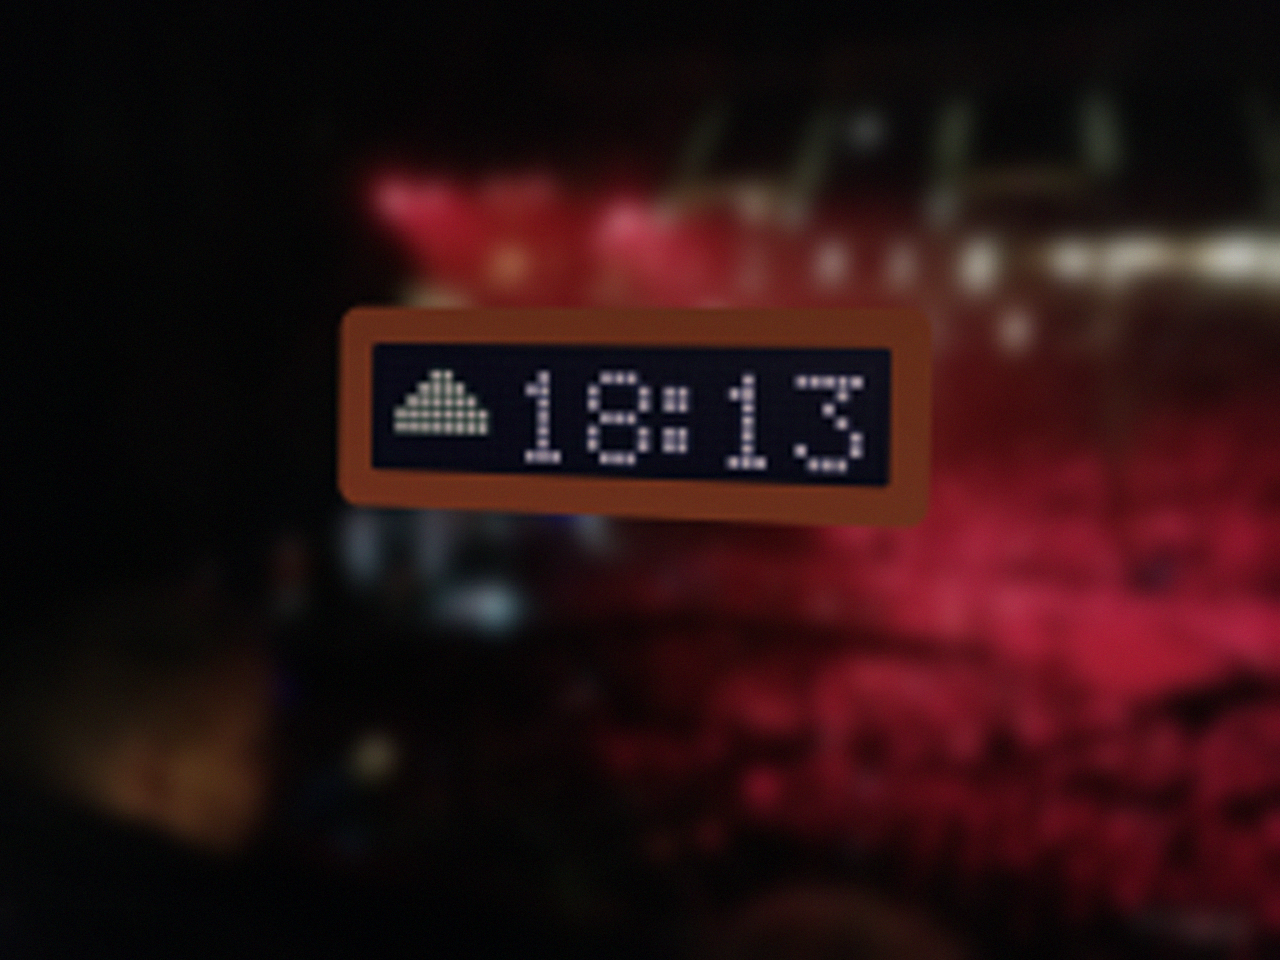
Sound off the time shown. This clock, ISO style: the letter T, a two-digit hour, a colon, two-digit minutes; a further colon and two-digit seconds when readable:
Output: T18:13
